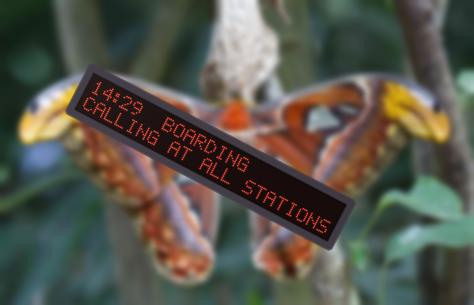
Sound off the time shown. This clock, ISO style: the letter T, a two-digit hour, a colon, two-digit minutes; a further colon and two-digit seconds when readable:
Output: T14:29
